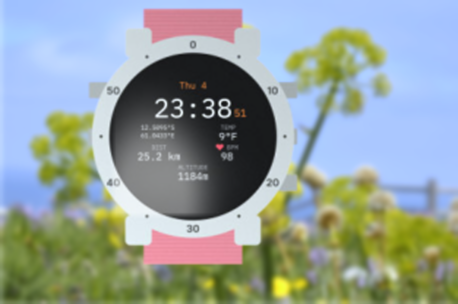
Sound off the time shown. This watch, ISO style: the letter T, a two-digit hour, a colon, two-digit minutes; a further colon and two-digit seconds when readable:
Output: T23:38
